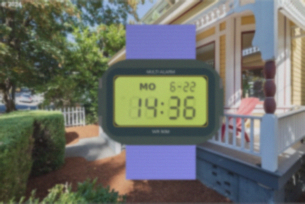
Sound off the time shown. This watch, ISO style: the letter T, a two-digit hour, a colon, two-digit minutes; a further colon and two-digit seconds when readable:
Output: T14:36
